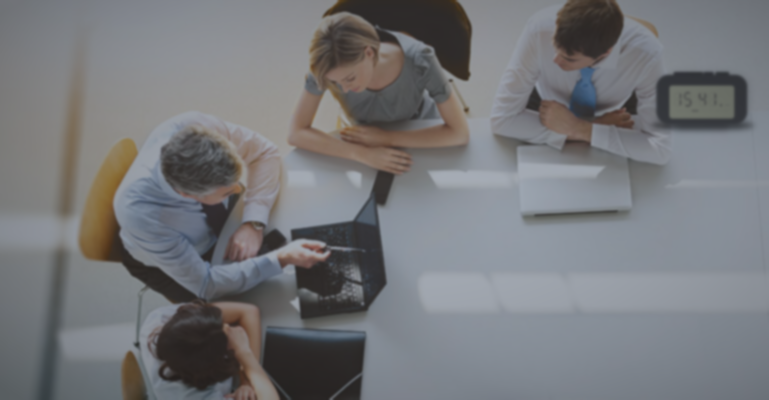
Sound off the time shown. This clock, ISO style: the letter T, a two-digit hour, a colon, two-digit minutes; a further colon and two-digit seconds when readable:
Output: T15:41
